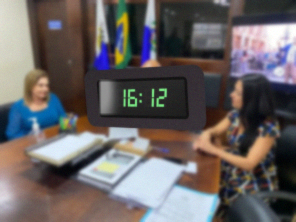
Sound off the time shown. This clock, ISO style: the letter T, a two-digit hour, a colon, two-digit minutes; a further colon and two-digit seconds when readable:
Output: T16:12
